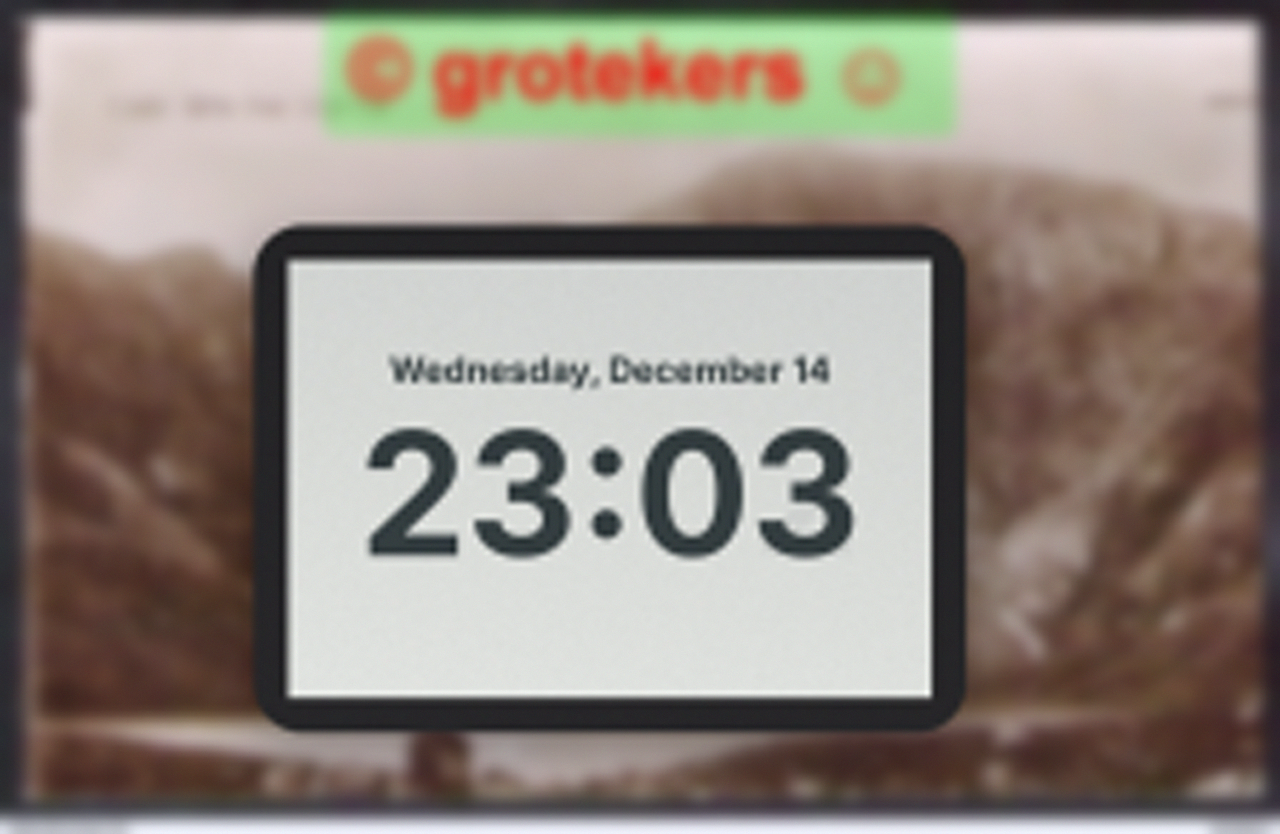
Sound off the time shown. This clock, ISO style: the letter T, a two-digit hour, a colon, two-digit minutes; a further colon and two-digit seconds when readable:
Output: T23:03
